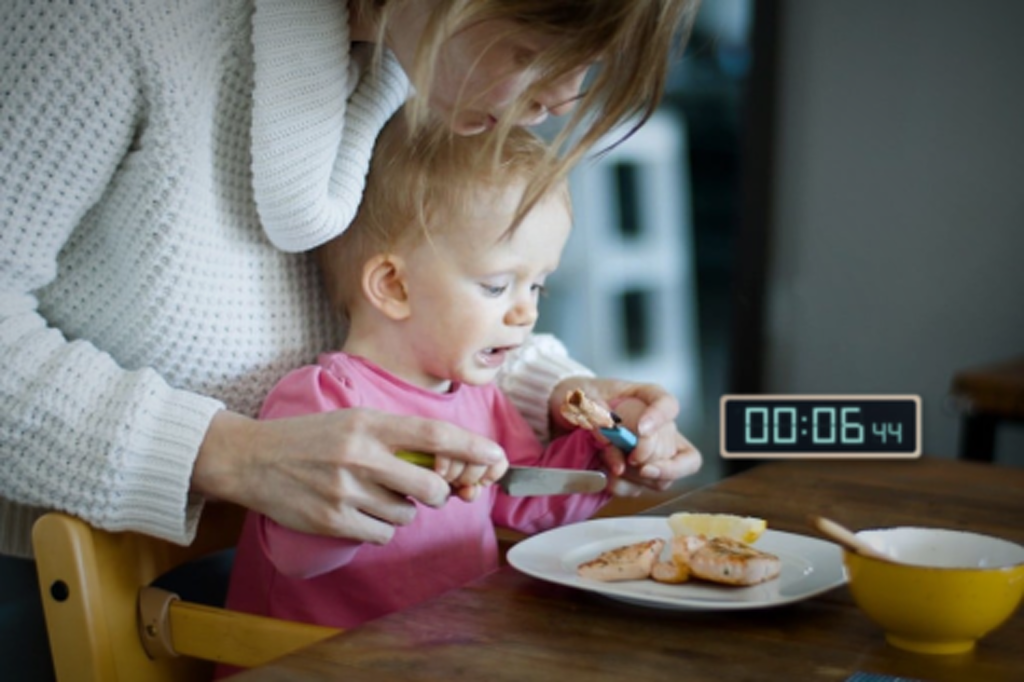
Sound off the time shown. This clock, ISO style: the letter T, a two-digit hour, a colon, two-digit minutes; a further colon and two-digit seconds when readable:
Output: T00:06:44
